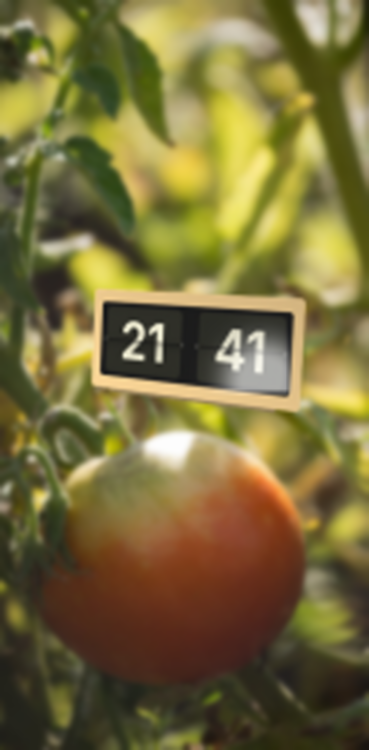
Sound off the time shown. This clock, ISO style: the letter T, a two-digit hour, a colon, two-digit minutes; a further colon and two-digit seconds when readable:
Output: T21:41
